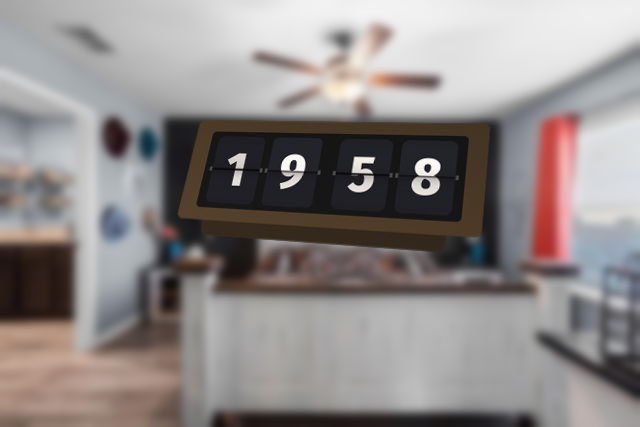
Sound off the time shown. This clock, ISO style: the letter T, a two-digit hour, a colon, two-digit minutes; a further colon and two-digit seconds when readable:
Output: T19:58
